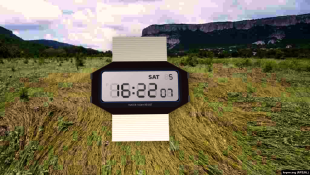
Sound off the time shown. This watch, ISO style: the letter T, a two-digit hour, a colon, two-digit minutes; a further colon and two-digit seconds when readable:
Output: T16:22:07
